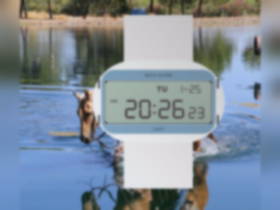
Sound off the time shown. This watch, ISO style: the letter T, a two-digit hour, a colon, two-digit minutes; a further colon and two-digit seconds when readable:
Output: T20:26:23
